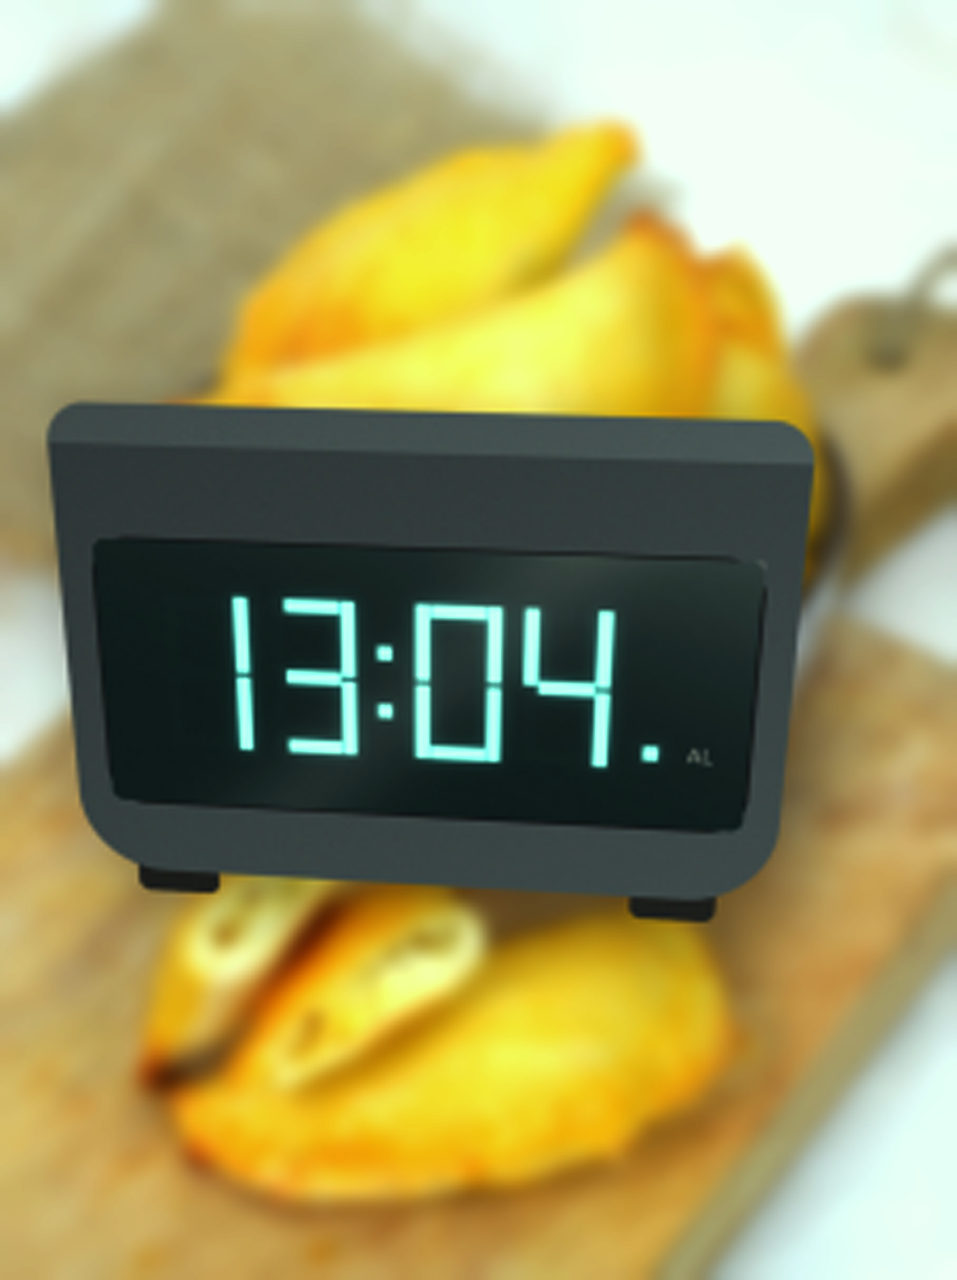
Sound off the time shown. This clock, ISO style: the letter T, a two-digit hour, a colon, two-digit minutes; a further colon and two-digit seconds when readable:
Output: T13:04
